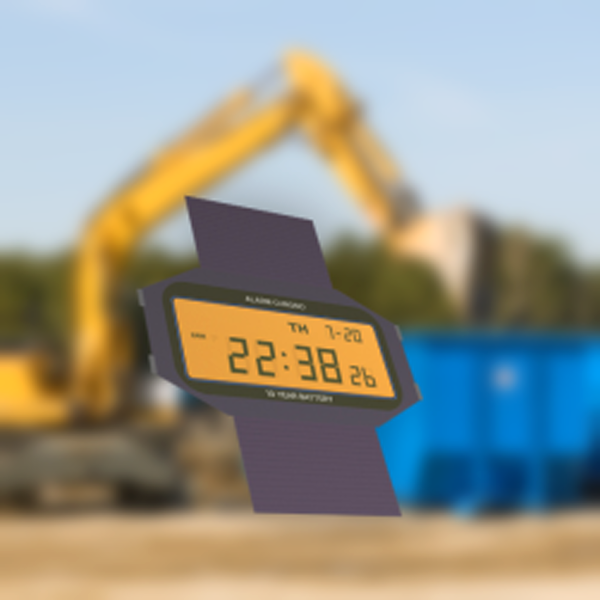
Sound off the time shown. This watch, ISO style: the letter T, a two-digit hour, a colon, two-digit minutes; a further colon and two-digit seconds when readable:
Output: T22:38:26
